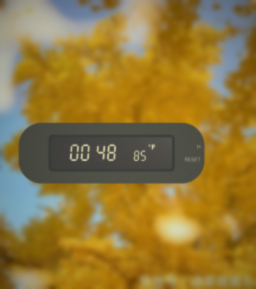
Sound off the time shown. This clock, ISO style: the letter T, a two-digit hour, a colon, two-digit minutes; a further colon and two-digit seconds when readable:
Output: T00:48
